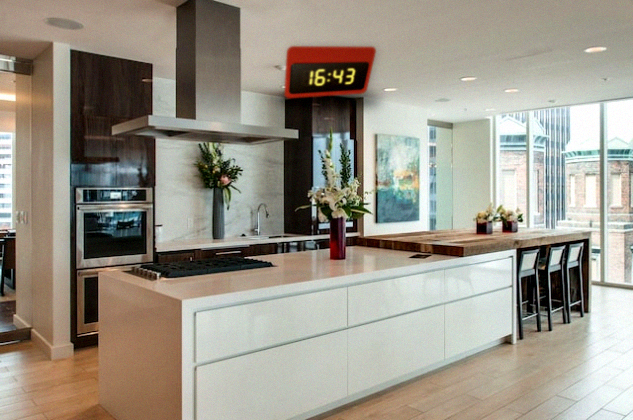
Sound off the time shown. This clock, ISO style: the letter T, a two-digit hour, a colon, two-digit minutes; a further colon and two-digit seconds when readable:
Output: T16:43
